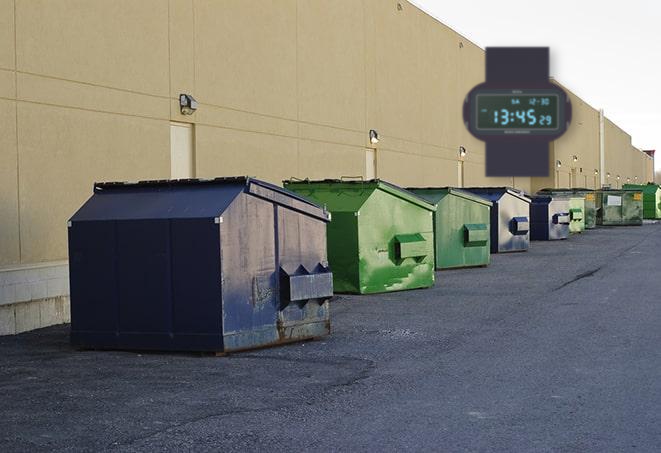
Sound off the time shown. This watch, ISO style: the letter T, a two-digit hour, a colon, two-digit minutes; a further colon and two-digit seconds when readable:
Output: T13:45
